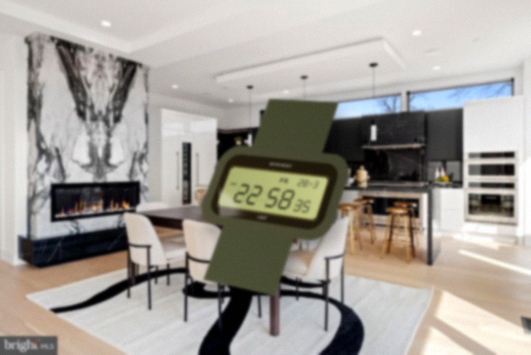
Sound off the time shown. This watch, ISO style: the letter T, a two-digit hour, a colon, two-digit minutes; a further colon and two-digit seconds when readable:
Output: T22:58
